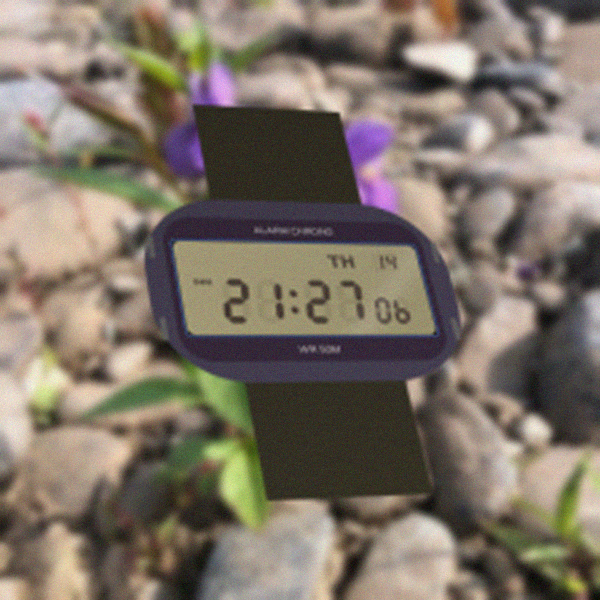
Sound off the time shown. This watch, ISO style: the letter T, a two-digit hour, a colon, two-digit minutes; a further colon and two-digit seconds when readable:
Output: T21:27:06
